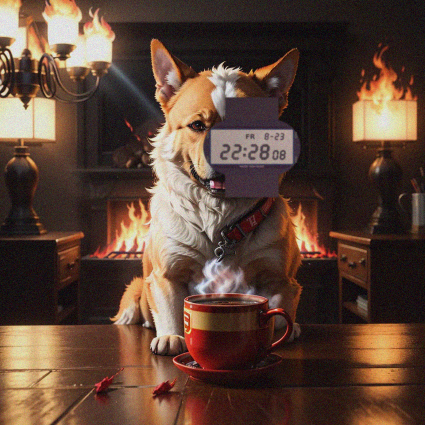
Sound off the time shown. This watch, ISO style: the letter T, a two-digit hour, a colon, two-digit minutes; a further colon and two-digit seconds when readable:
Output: T22:28:08
